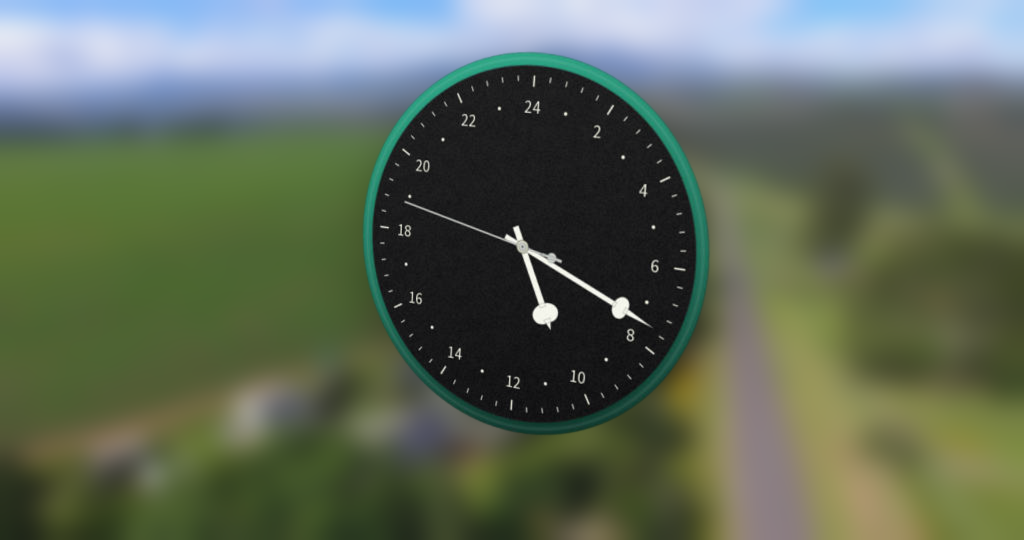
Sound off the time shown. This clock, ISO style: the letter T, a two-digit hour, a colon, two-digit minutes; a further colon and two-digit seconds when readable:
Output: T10:18:47
